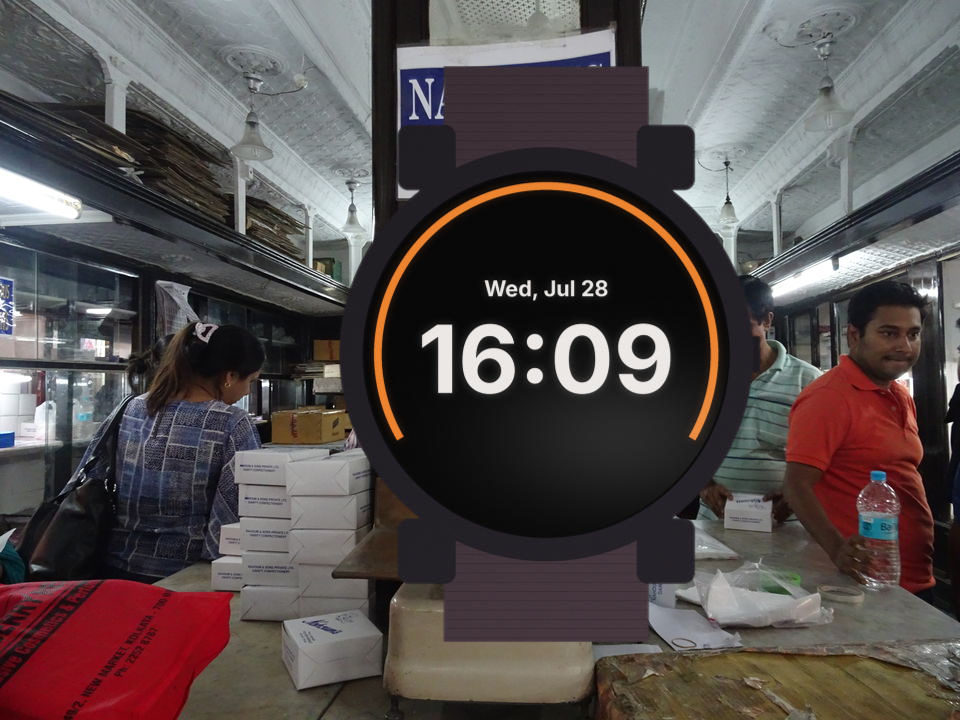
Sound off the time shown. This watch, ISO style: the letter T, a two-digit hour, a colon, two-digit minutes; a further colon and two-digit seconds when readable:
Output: T16:09
